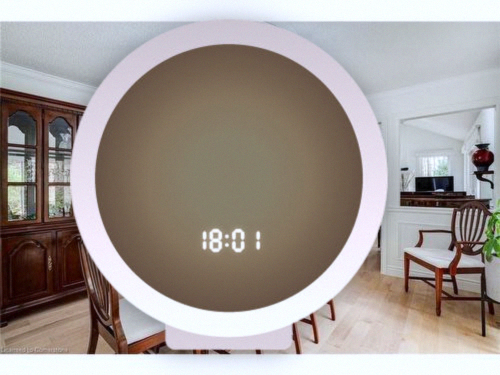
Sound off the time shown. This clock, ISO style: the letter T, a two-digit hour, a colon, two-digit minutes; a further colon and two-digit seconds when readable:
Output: T18:01
